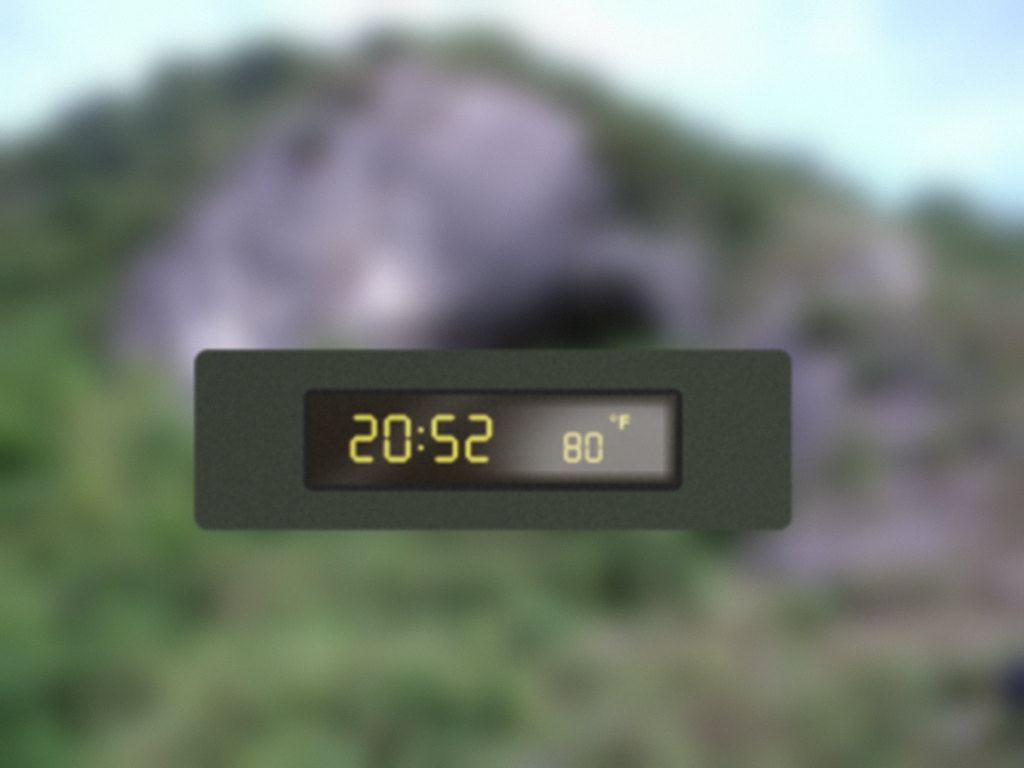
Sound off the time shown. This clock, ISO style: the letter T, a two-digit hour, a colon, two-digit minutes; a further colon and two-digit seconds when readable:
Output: T20:52
